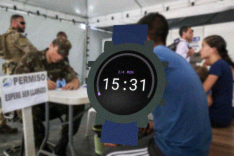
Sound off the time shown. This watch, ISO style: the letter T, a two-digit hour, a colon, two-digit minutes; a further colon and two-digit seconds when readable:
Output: T15:31
